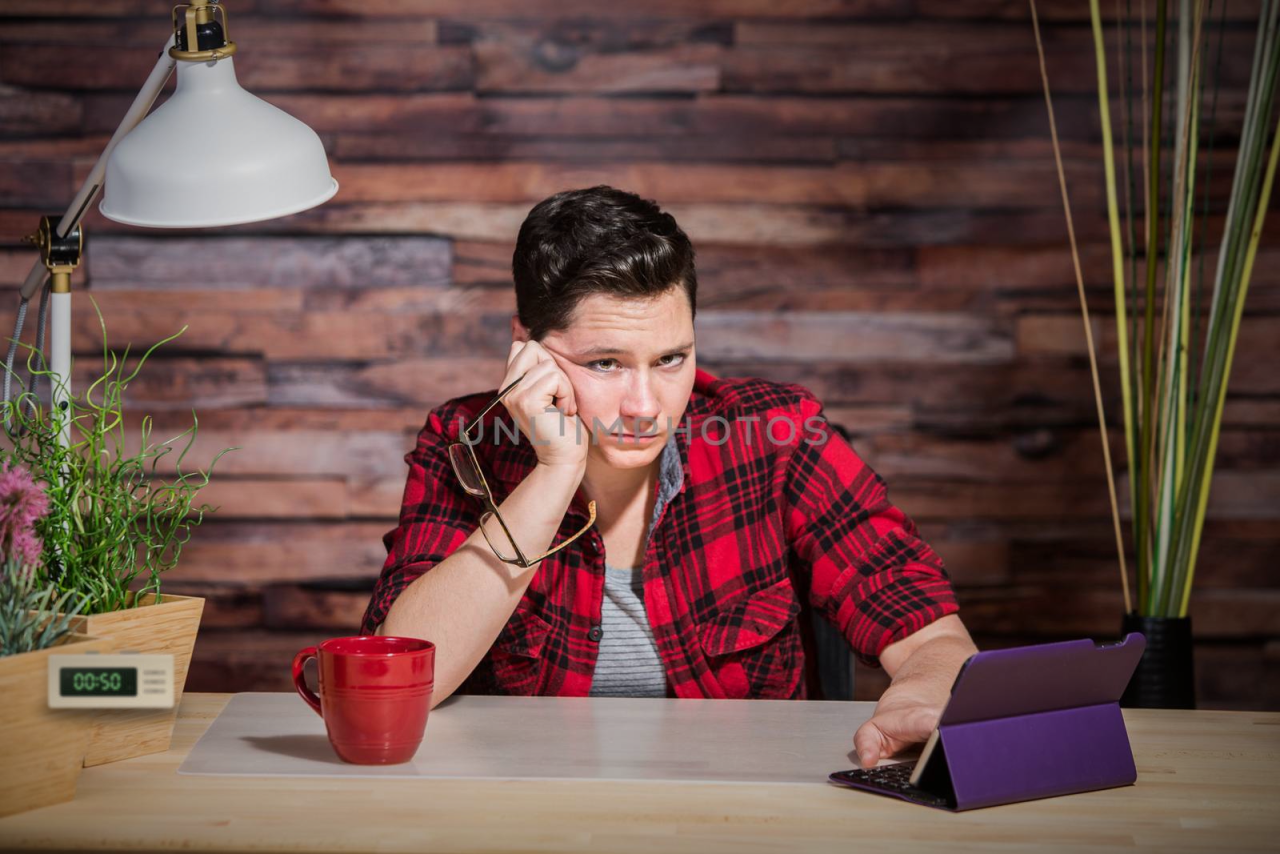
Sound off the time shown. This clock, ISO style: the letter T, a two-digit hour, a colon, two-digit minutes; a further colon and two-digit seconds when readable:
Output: T00:50
